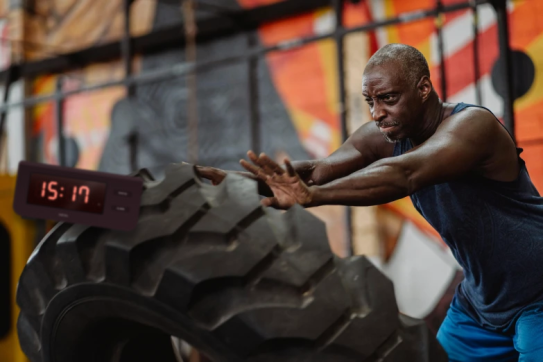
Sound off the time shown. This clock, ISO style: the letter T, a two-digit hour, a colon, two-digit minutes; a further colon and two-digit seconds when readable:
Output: T15:17
